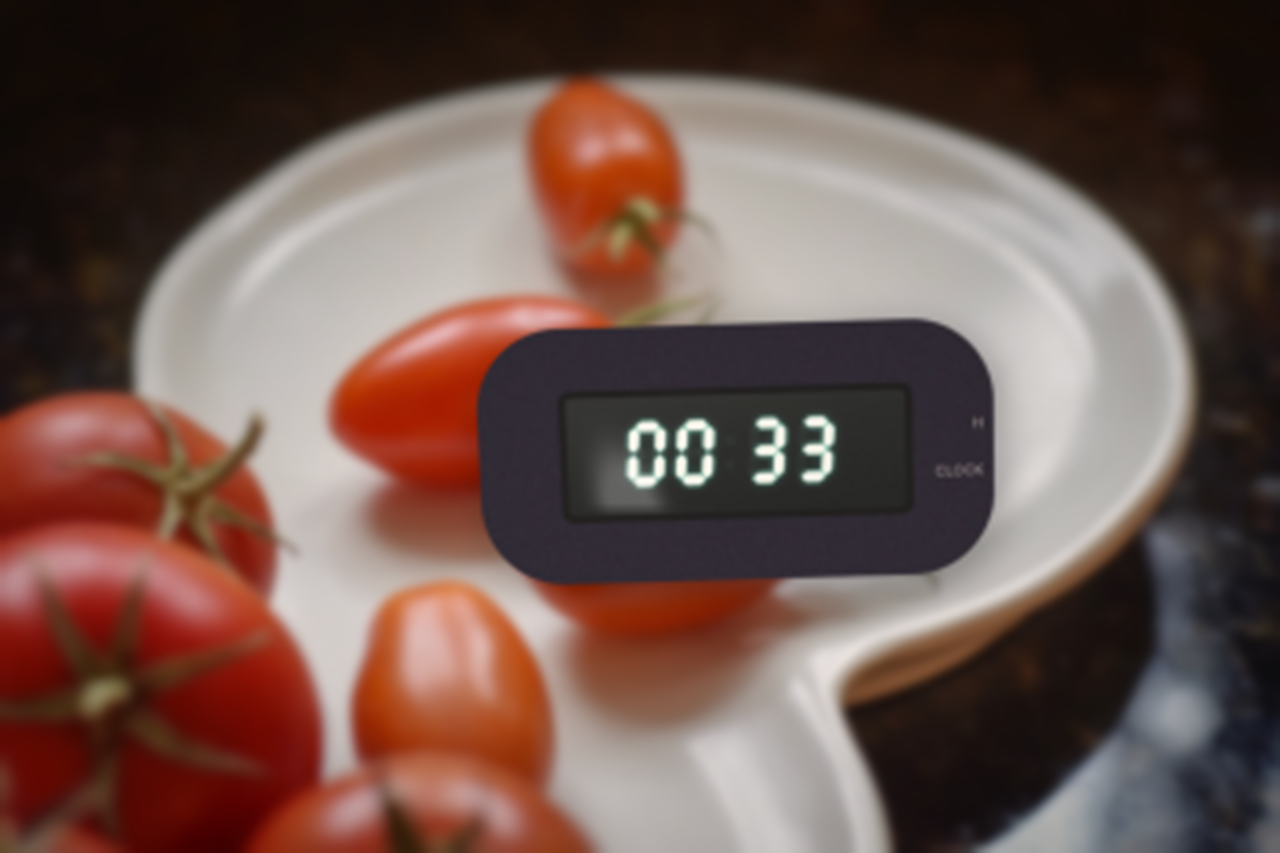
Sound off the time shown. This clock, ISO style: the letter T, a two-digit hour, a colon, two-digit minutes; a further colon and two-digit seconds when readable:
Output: T00:33
